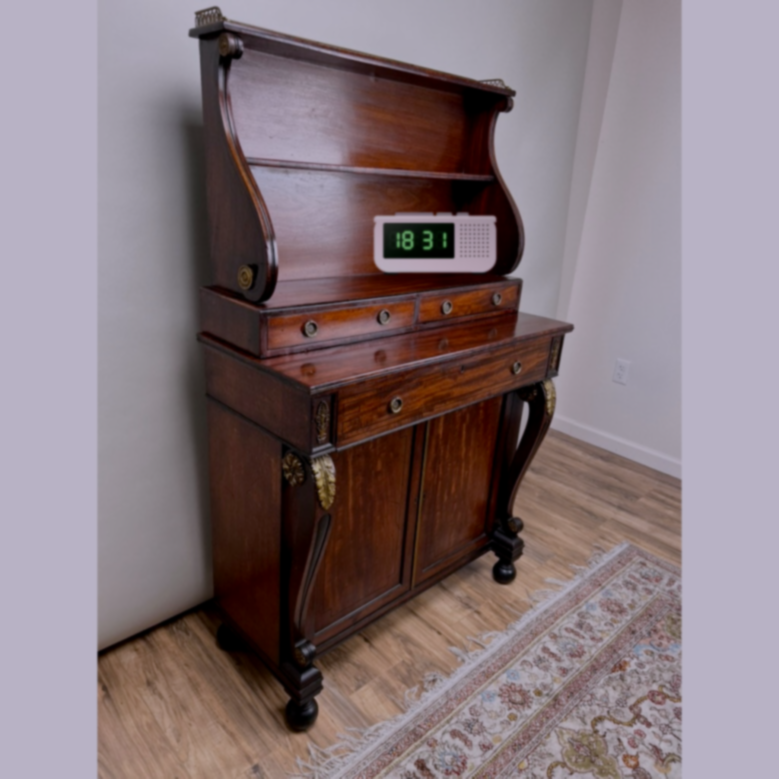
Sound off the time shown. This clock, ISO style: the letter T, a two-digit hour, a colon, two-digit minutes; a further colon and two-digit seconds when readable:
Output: T18:31
